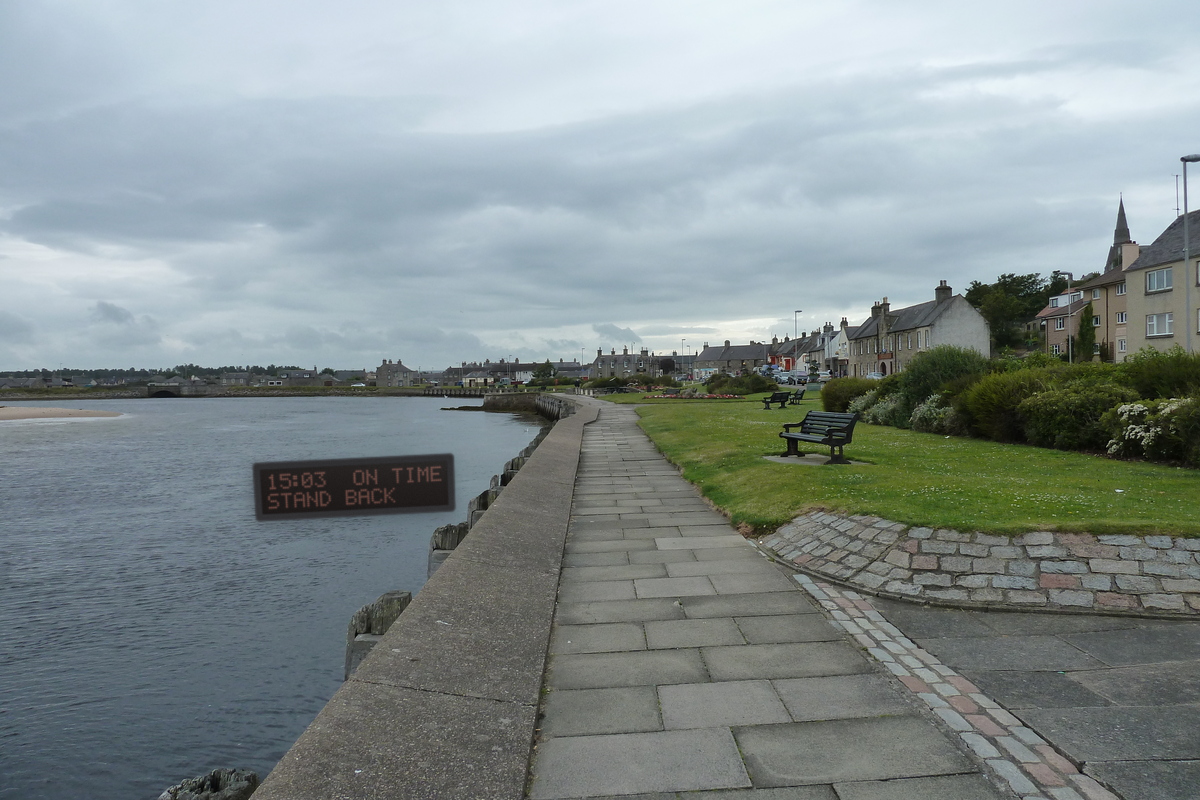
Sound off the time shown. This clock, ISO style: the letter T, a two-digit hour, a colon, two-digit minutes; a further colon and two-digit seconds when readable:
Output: T15:03
